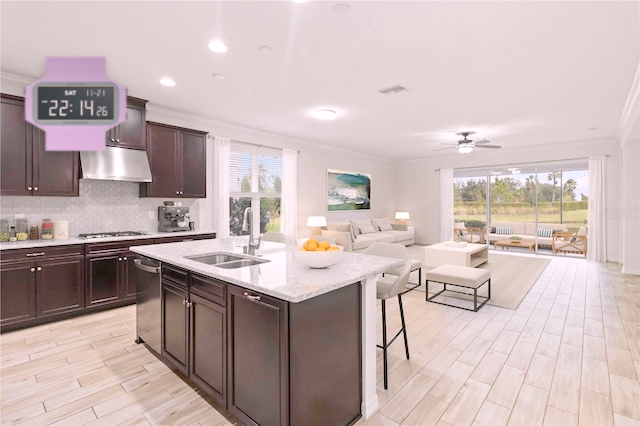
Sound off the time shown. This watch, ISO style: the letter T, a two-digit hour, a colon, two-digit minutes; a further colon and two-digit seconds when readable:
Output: T22:14
